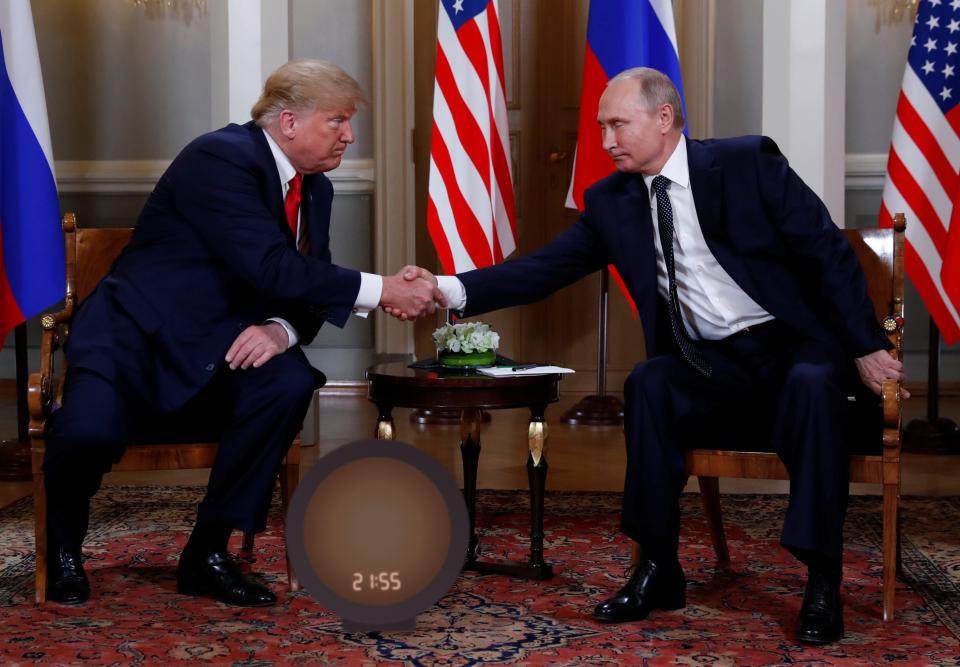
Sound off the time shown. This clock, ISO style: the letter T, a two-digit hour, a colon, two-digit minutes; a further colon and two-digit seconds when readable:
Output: T21:55
